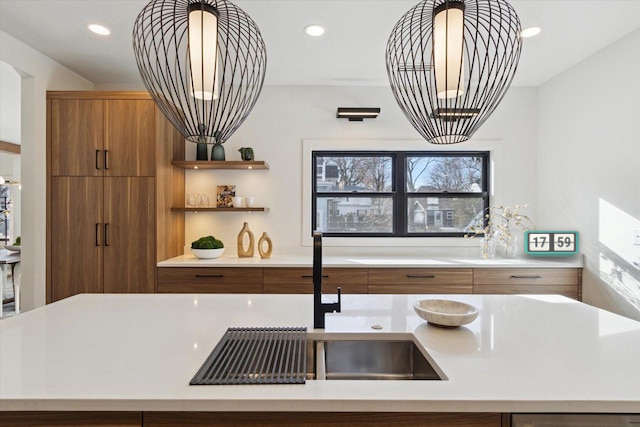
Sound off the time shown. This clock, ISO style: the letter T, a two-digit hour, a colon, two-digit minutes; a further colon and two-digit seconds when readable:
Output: T17:59
